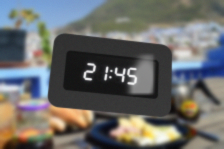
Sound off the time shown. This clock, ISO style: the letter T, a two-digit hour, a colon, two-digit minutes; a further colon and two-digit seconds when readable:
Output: T21:45
